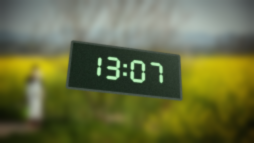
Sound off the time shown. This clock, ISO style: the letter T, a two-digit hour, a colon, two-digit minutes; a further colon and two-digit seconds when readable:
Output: T13:07
